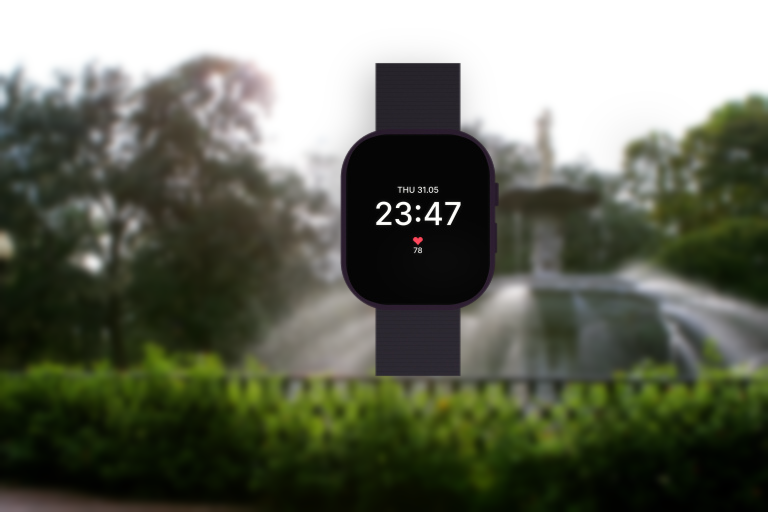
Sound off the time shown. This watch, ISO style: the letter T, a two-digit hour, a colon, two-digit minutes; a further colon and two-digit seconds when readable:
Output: T23:47
